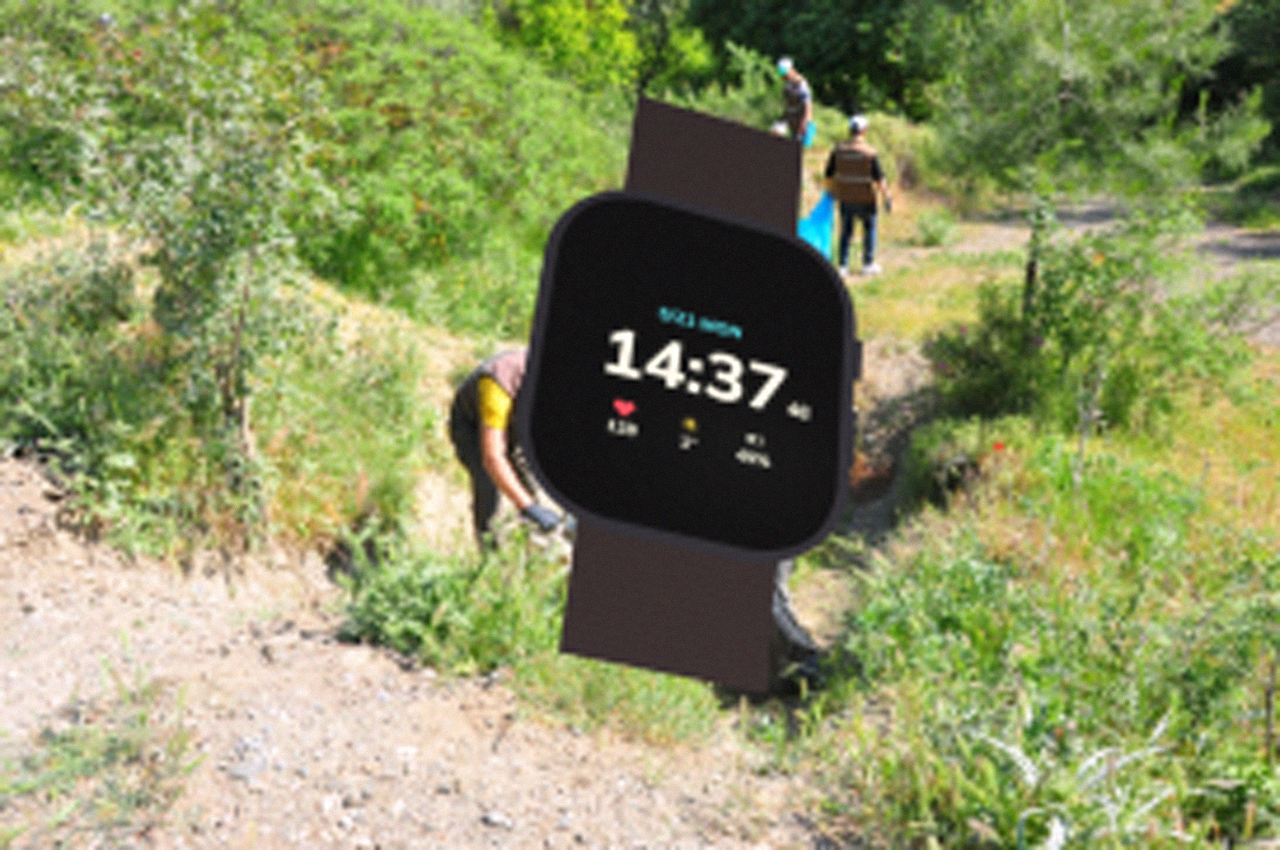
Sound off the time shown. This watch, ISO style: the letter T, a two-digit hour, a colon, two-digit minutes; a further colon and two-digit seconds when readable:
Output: T14:37
